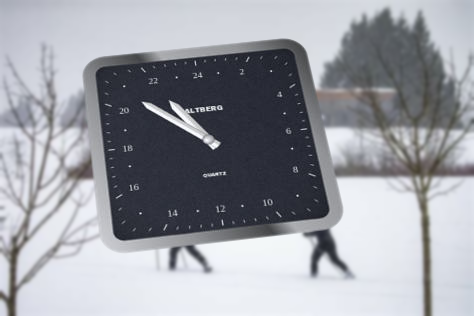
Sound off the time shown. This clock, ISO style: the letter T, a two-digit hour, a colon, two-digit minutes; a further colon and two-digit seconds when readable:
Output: T21:52
